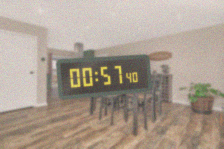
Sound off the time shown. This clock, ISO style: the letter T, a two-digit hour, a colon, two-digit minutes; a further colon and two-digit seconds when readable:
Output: T00:57:40
